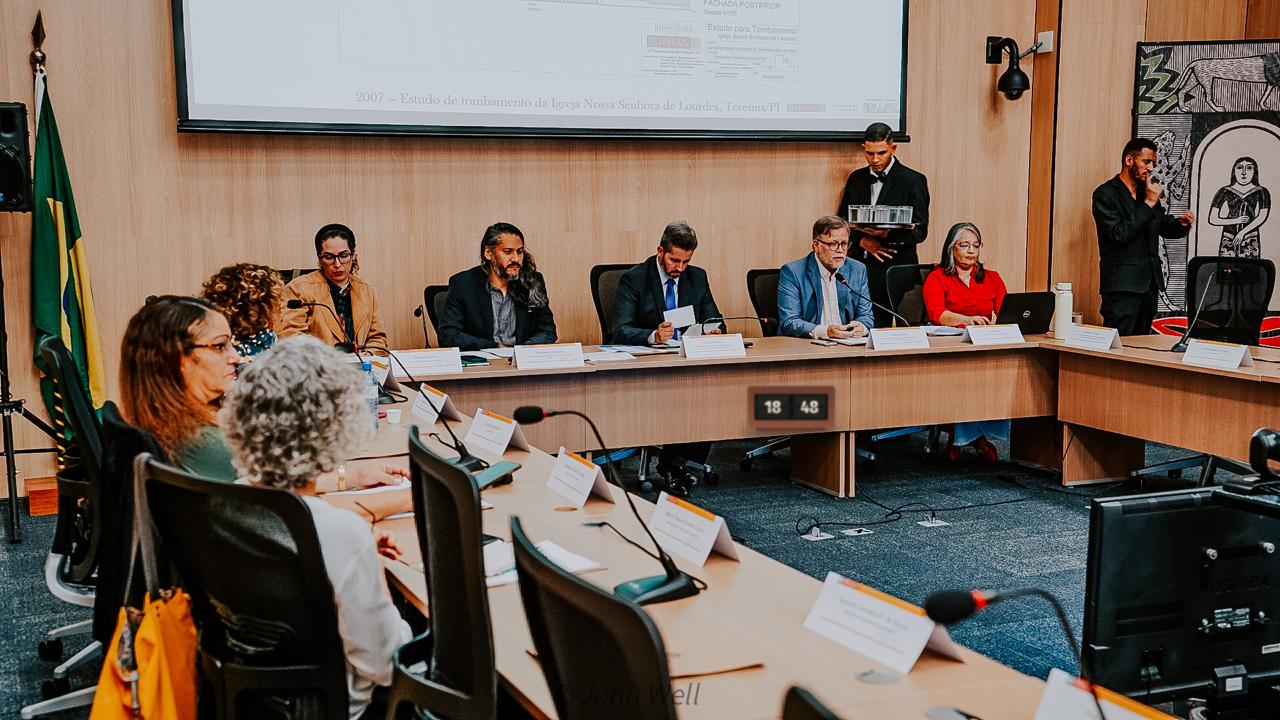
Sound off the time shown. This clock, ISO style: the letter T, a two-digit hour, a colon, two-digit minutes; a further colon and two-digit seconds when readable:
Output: T18:48
